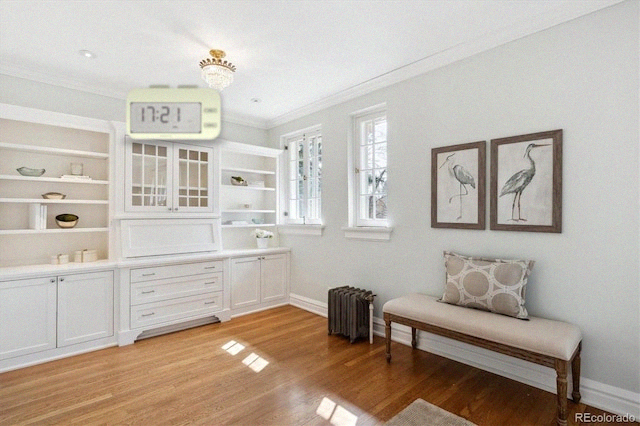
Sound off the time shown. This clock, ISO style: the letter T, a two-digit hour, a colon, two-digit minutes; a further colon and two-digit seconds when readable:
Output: T17:21
